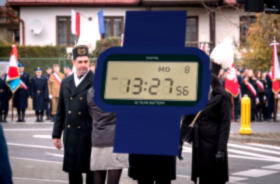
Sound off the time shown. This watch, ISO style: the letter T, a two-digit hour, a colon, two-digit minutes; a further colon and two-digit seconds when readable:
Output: T13:27
